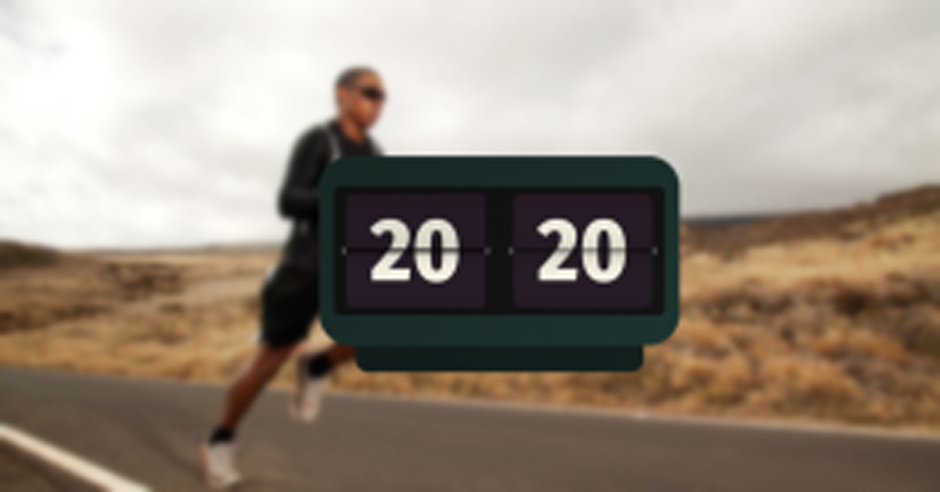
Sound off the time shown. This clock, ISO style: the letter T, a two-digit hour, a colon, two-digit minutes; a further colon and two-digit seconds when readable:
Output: T20:20
